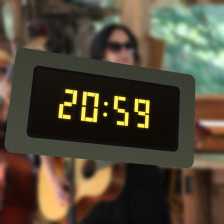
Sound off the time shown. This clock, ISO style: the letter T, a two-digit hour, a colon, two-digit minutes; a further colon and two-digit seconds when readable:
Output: T20:59
